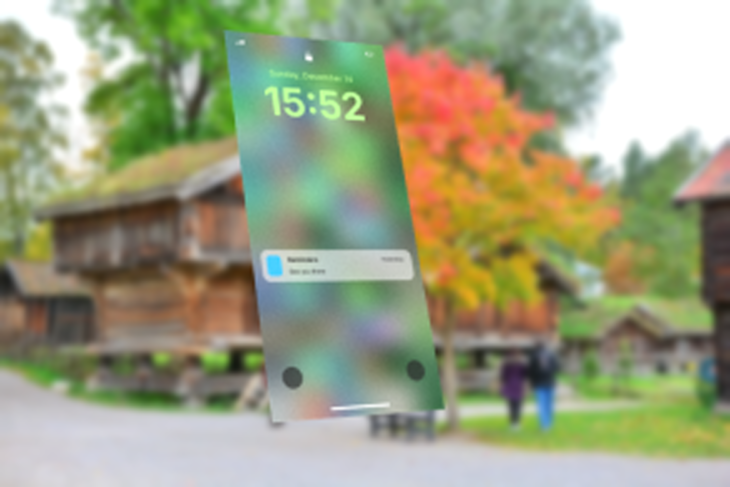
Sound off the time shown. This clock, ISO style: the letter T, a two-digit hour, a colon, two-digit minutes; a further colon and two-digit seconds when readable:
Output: T15:52
